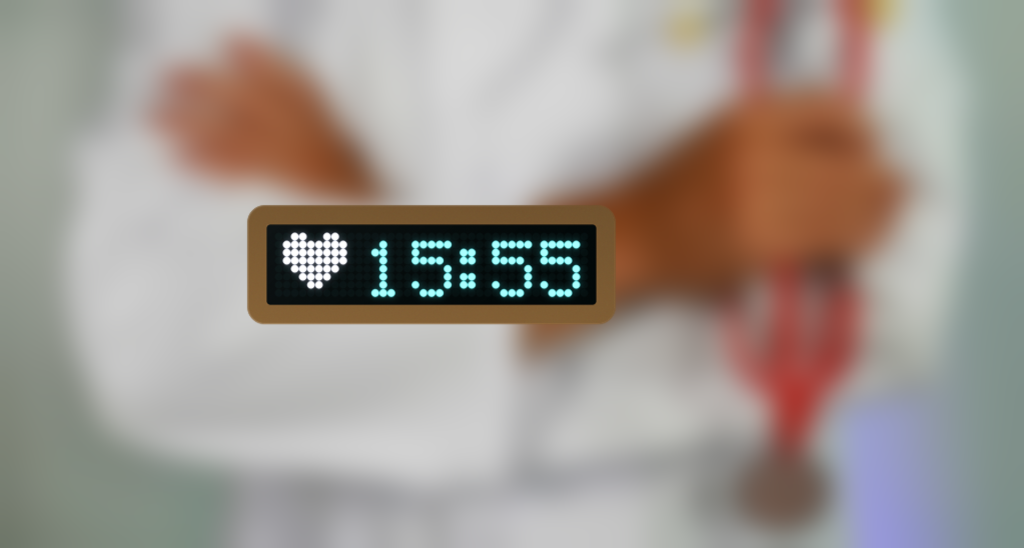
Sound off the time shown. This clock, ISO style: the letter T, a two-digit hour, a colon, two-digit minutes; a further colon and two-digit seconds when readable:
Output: T15:55
